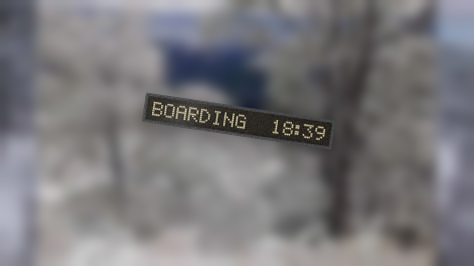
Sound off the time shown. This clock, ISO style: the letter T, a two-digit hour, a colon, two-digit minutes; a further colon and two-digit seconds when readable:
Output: T18:39
